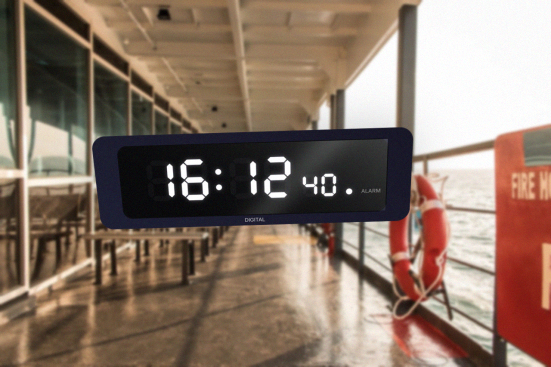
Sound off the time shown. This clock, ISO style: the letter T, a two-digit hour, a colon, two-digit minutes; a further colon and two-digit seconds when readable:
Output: T16:12:40
